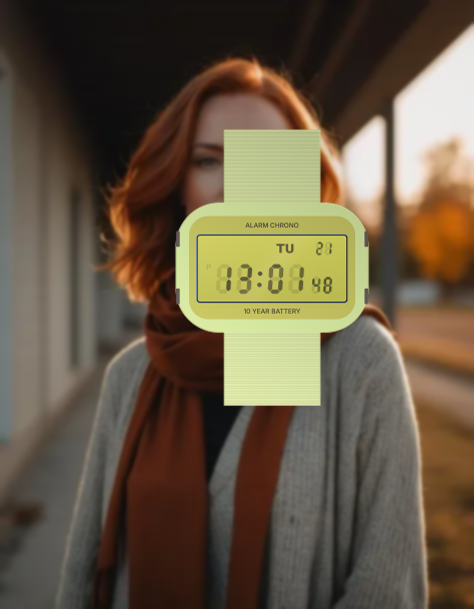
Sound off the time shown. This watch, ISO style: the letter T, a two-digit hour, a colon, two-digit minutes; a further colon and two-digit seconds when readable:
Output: T13:01:48
